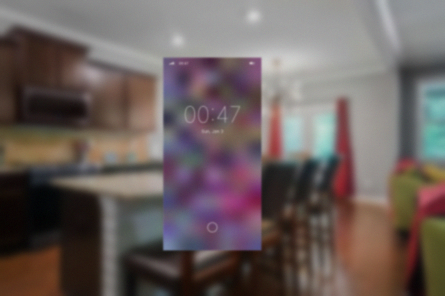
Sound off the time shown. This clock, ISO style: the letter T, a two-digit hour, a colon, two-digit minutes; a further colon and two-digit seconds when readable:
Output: T00:47
